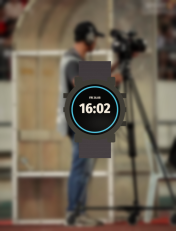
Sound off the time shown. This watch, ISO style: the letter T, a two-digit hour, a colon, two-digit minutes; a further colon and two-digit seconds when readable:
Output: T16:02
